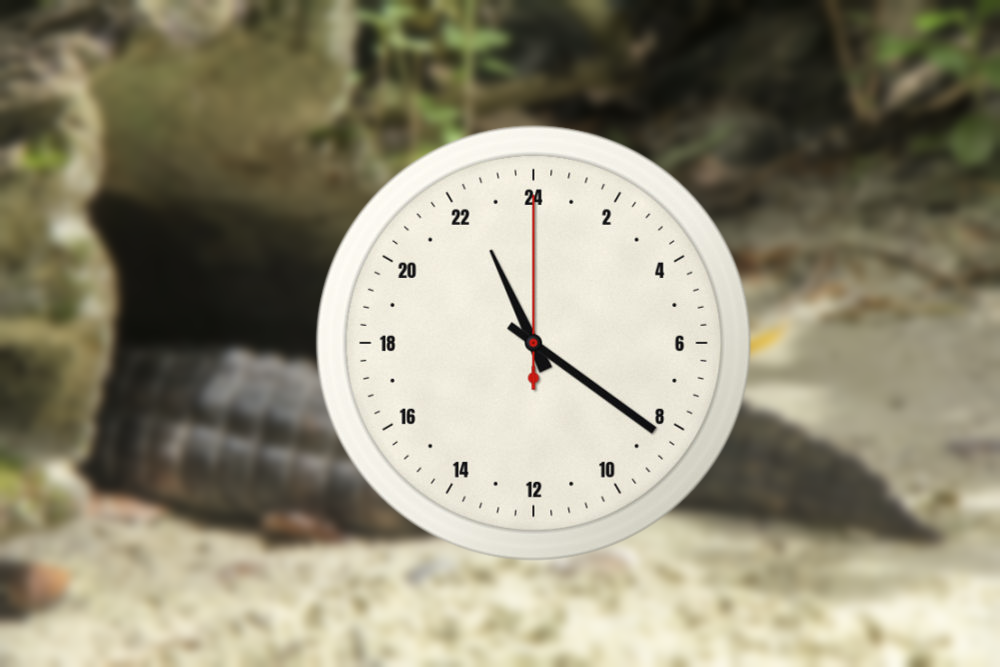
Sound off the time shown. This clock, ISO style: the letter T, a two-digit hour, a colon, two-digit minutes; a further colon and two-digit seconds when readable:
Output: T22:21:00
